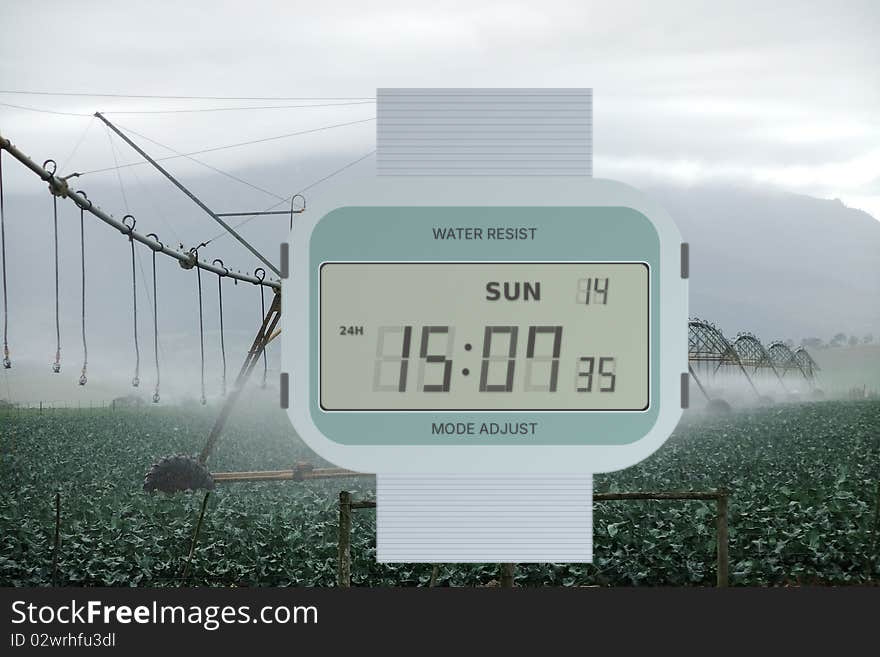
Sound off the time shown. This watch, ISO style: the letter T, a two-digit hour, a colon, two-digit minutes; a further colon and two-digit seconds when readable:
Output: T15:07:35
